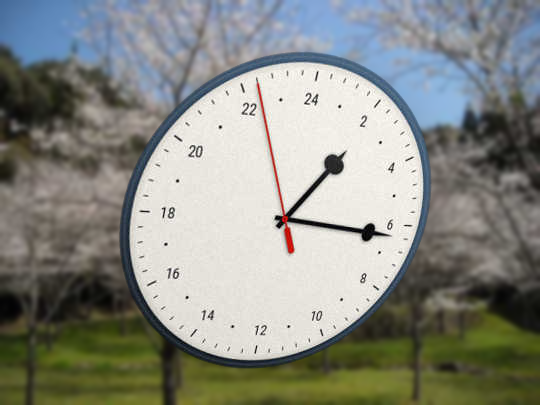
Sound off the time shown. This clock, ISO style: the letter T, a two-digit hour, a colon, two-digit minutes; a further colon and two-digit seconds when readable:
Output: T02:15:56
